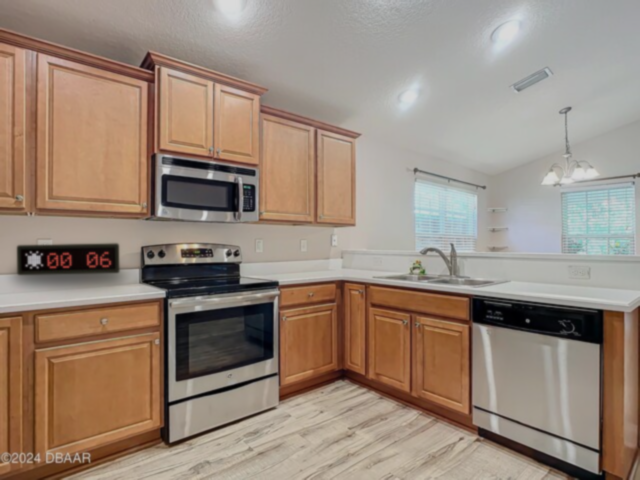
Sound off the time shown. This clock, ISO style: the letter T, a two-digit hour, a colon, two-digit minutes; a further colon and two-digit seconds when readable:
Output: T00:06
